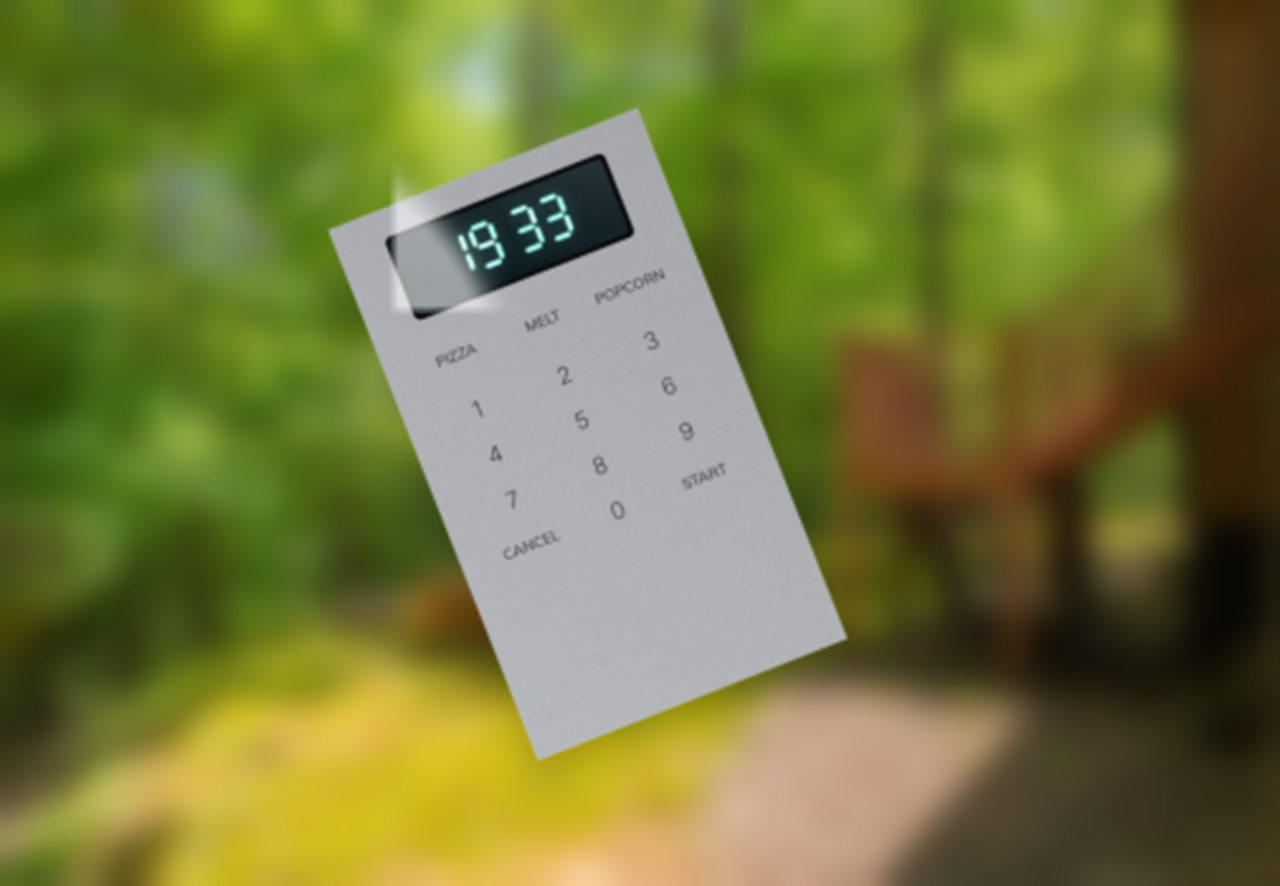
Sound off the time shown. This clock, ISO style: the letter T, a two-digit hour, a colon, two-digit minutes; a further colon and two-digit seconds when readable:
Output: T19:33
